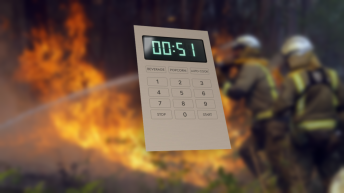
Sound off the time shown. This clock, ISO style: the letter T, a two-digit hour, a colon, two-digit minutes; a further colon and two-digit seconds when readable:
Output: T00:51
